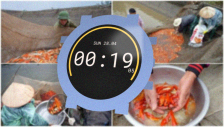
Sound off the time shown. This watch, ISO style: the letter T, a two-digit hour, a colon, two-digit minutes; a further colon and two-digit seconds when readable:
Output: T00:19
